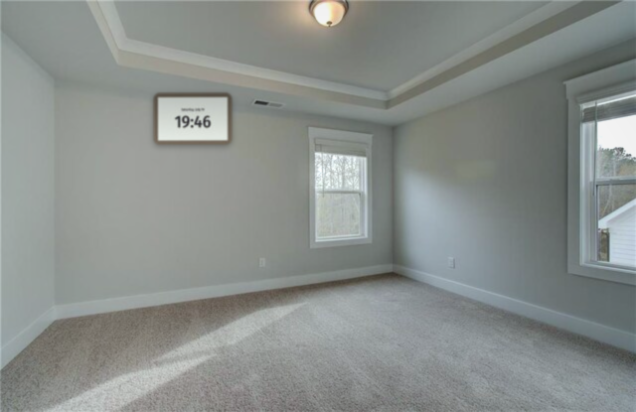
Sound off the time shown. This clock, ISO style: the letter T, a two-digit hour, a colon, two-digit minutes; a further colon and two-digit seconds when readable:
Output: T19:46
